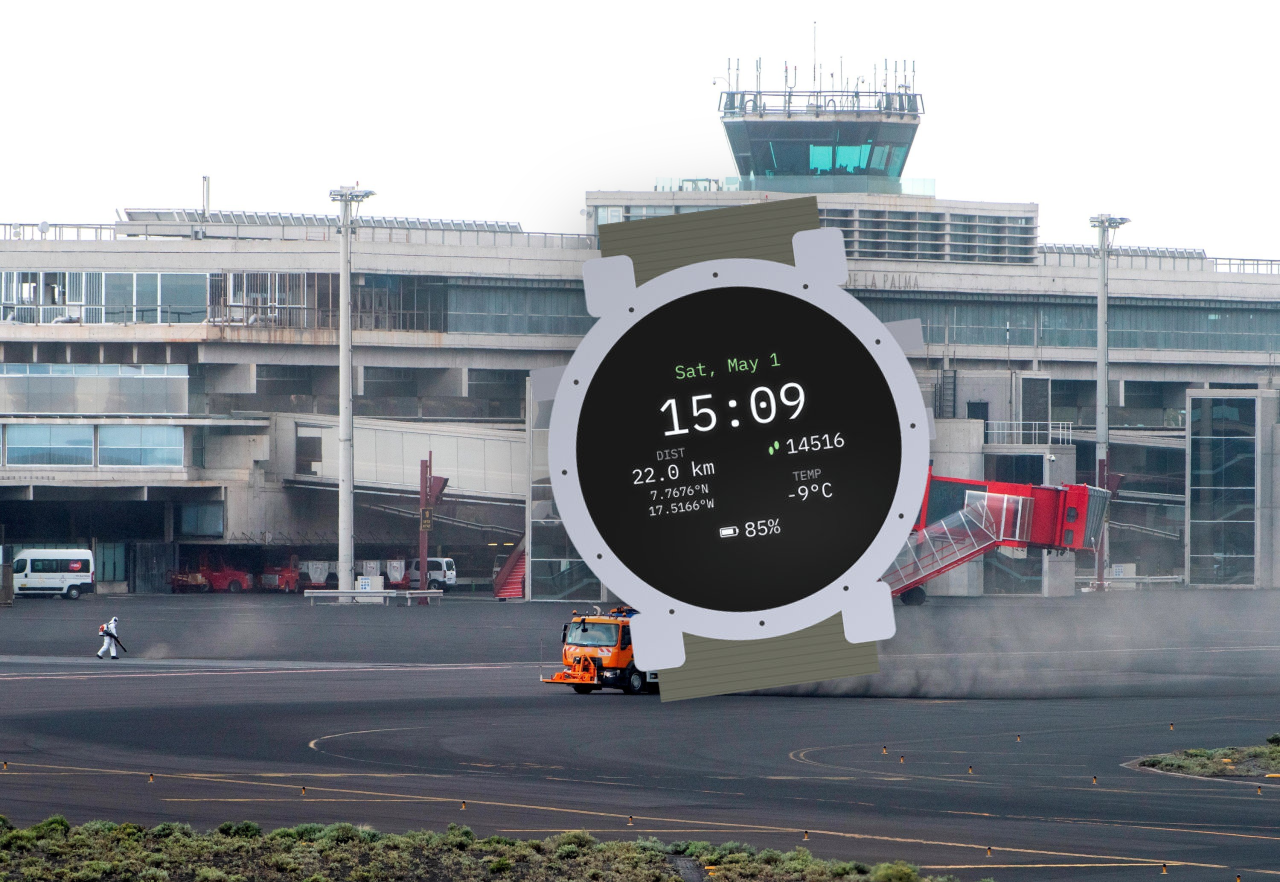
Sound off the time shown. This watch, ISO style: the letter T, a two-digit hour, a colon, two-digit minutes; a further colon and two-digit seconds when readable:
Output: T15:09
